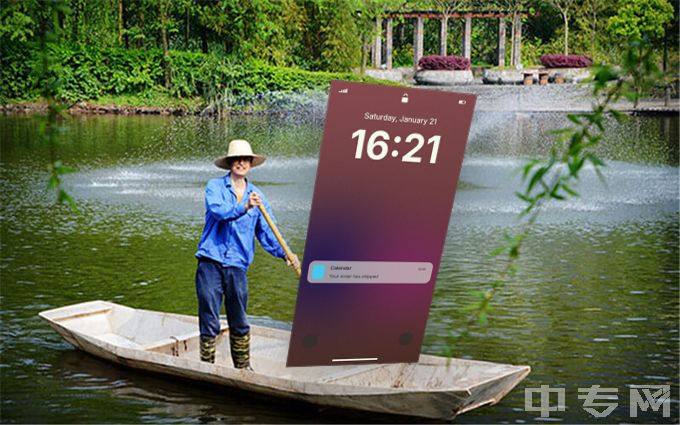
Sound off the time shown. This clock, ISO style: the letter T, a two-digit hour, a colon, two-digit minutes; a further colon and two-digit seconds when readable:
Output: T16:21
